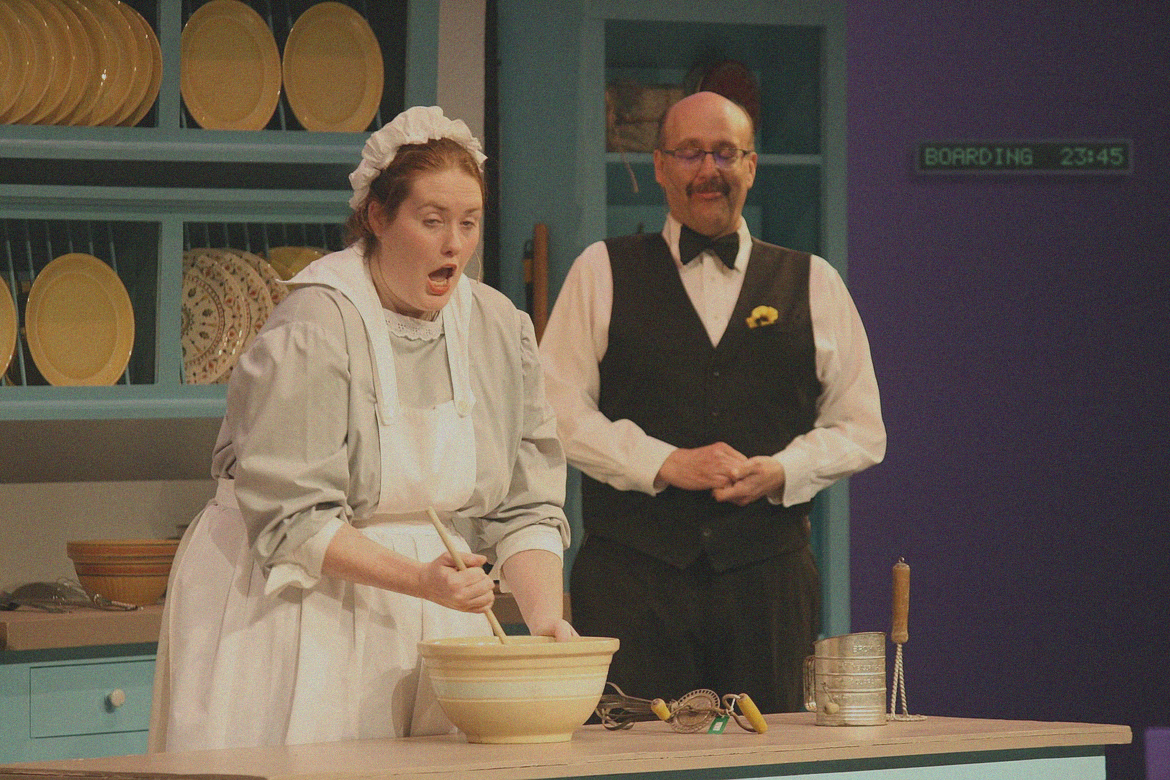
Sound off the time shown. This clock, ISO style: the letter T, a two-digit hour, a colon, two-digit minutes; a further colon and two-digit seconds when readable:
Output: T23:45
